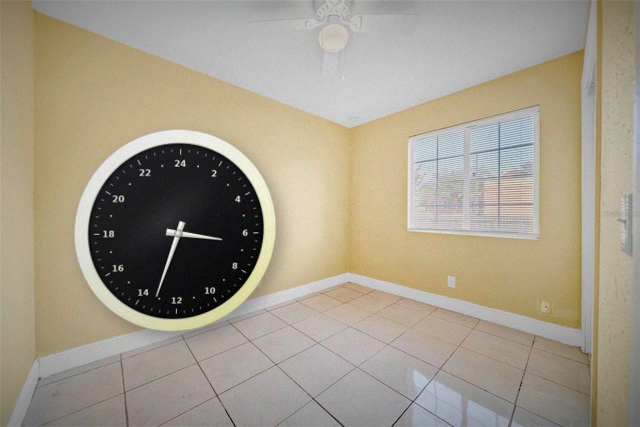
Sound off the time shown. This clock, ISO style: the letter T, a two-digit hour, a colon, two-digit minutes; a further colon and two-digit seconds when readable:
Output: T06:33
